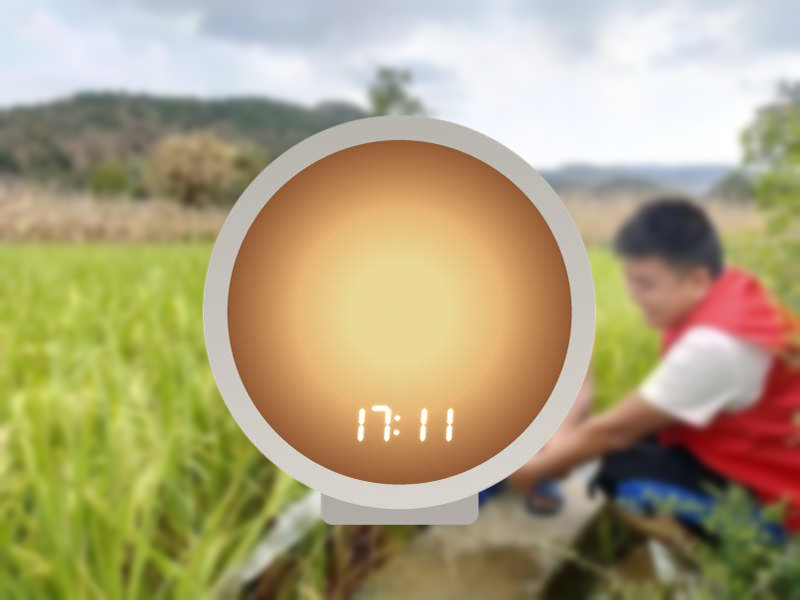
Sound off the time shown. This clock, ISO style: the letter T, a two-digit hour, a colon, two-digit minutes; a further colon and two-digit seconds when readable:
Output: T17:11
